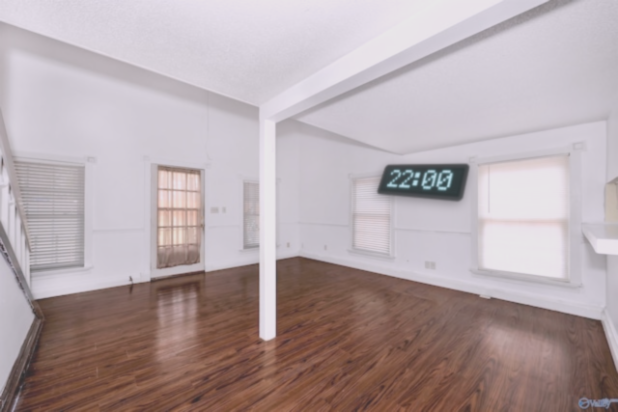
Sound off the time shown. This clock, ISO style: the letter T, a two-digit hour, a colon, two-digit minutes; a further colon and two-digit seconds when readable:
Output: T22:00
